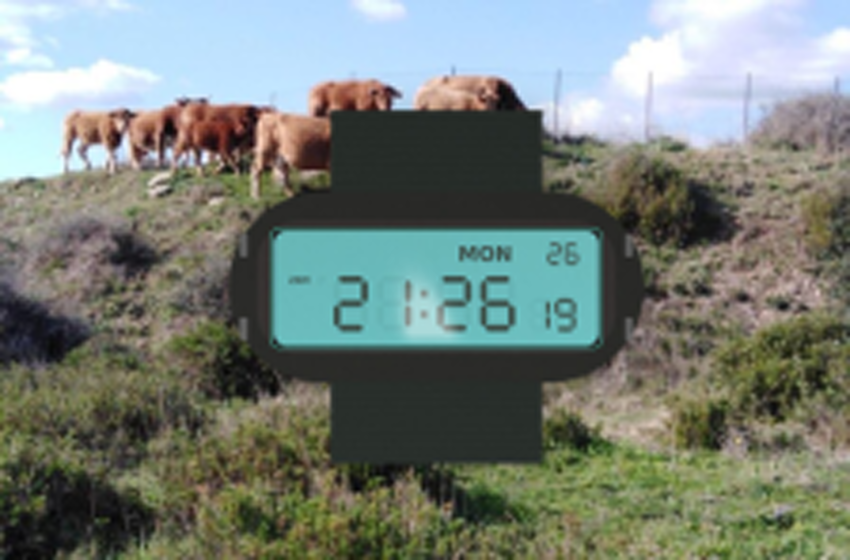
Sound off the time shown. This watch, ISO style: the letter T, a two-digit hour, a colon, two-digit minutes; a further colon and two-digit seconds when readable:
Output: T21:26:19
